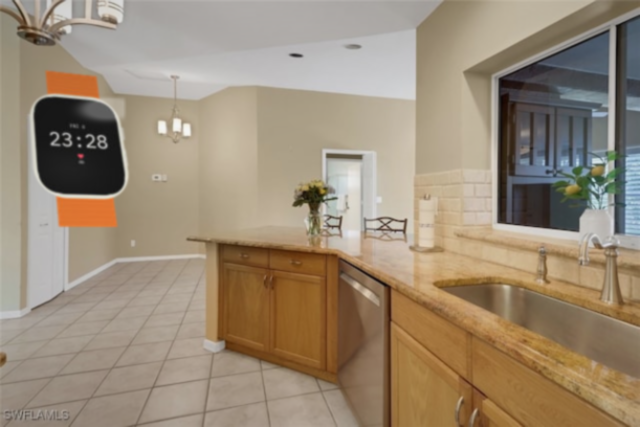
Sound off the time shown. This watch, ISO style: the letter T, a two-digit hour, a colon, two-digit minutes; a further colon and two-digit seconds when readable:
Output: T23:28
